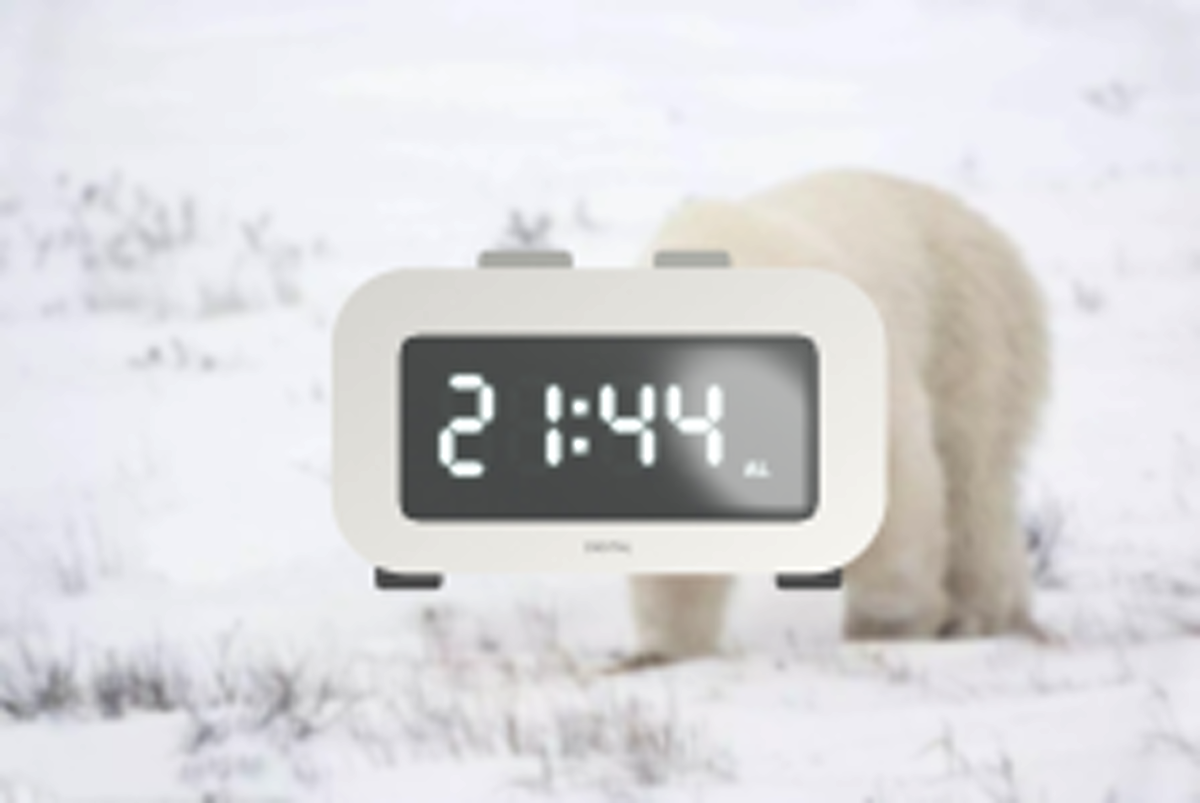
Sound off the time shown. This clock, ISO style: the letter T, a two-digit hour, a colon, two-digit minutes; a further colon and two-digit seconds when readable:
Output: T21:44
